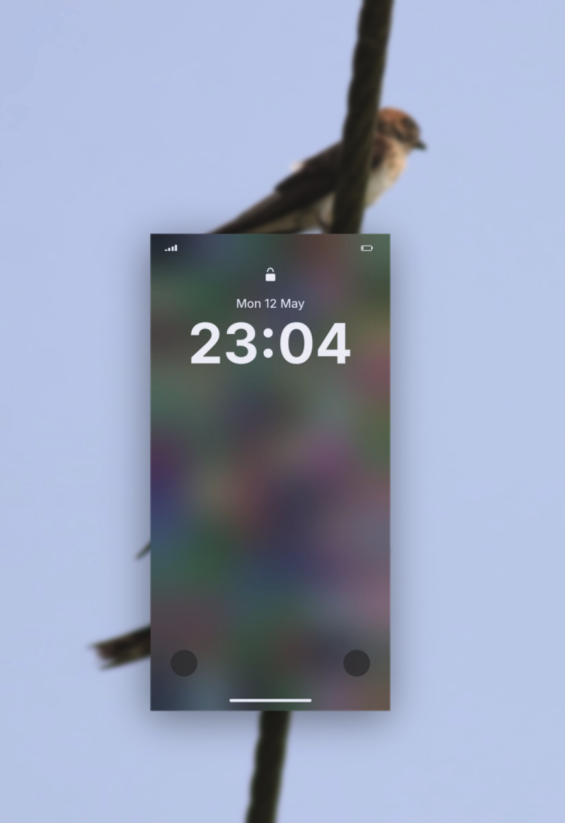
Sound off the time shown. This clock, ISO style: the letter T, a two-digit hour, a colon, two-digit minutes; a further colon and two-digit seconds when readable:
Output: T23:04
